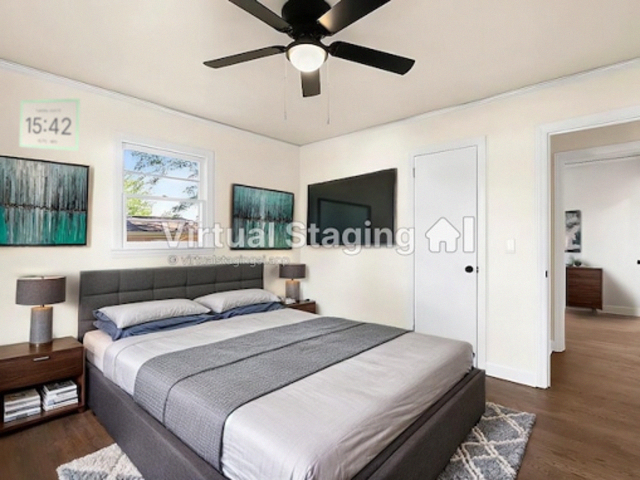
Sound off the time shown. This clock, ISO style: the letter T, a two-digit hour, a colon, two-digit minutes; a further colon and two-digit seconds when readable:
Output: T15:42
